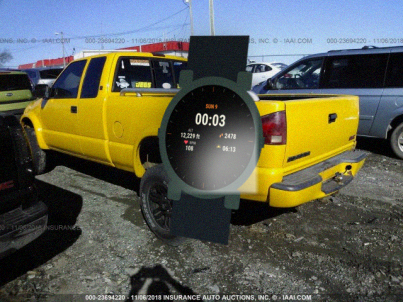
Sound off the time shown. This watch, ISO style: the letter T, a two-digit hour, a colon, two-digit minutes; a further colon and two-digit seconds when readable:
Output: T00:03
